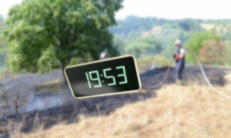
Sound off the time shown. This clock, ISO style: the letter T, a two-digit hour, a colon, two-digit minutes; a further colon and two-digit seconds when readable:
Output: T19:53
